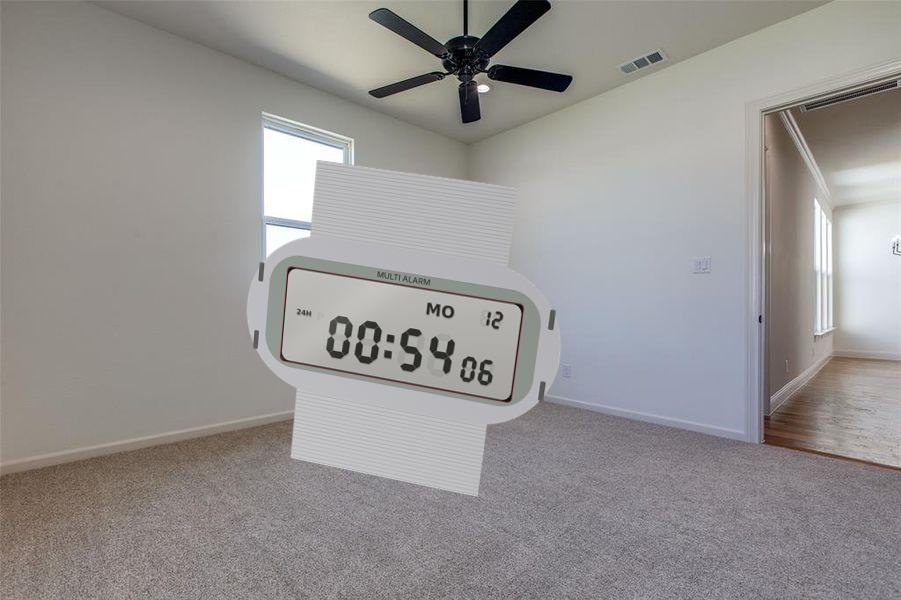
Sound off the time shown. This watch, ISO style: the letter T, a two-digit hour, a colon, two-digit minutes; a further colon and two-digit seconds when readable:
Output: T00:54:06
